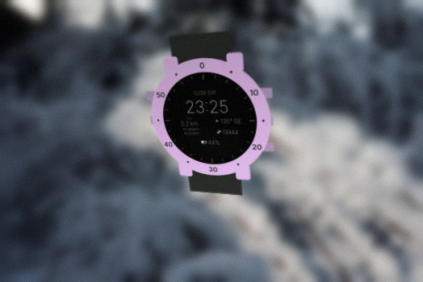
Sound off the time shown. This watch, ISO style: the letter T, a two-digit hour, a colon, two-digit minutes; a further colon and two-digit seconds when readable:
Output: T23:25
